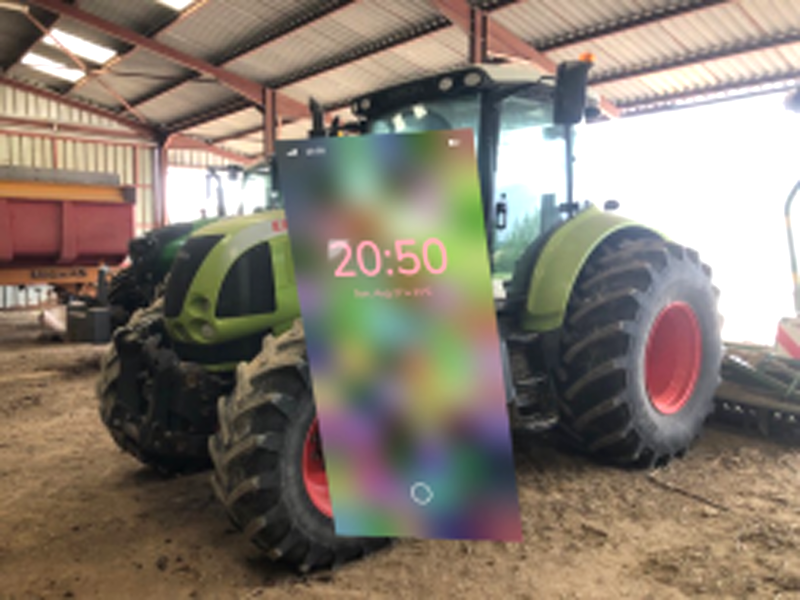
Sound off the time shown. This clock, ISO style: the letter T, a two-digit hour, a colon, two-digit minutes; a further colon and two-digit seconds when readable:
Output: T20:50
